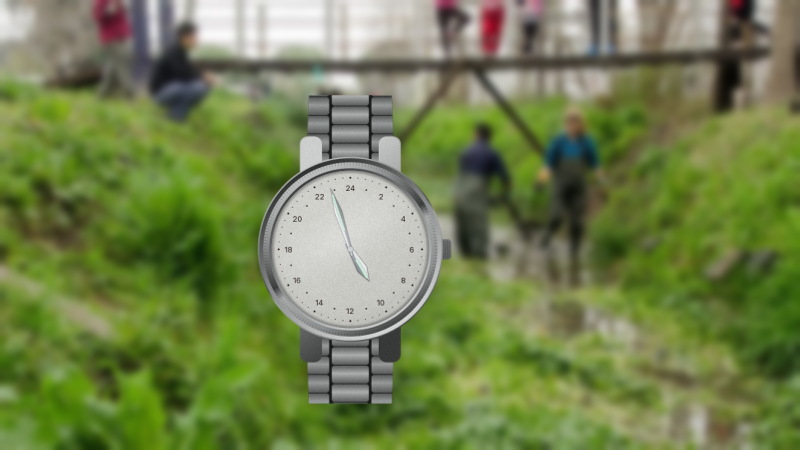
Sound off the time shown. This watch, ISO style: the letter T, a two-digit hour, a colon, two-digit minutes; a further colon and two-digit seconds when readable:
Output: T09:57
